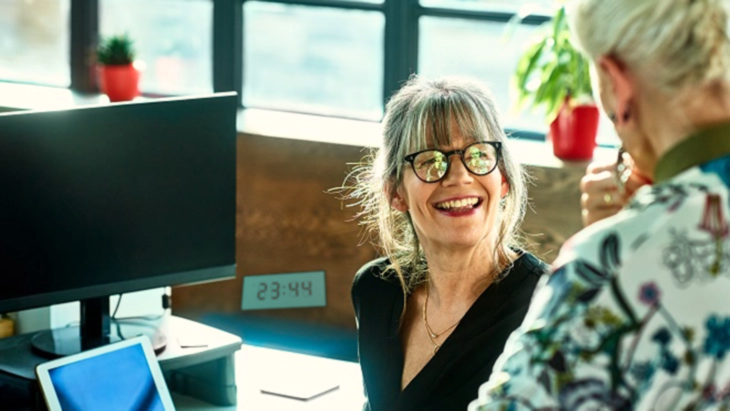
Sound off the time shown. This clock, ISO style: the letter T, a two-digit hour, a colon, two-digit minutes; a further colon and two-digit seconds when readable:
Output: T23:44
